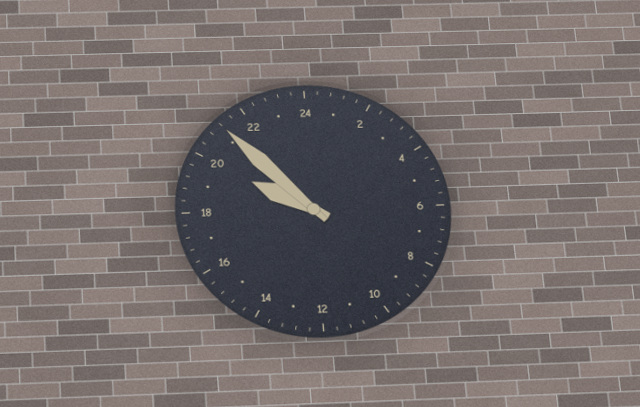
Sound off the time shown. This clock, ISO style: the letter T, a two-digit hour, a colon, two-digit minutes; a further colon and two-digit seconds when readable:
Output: T19:53
